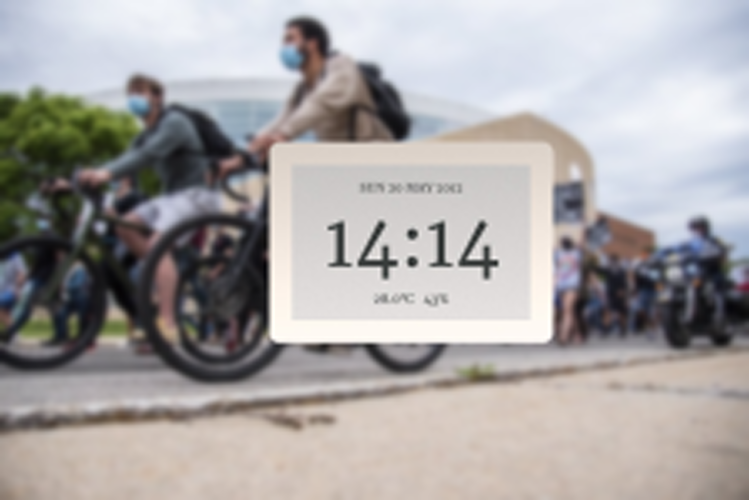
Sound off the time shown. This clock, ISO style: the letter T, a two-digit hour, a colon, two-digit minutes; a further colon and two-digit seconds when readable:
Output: T14:14
